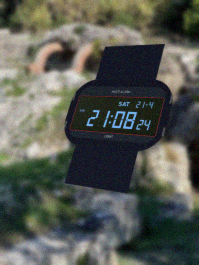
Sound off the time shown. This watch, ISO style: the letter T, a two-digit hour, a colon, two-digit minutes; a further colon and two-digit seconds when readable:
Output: T21:08:24
